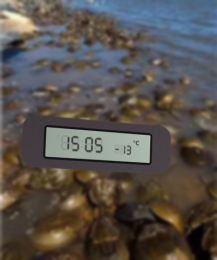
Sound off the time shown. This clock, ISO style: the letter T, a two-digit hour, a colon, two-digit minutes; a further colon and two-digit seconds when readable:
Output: T15:05
